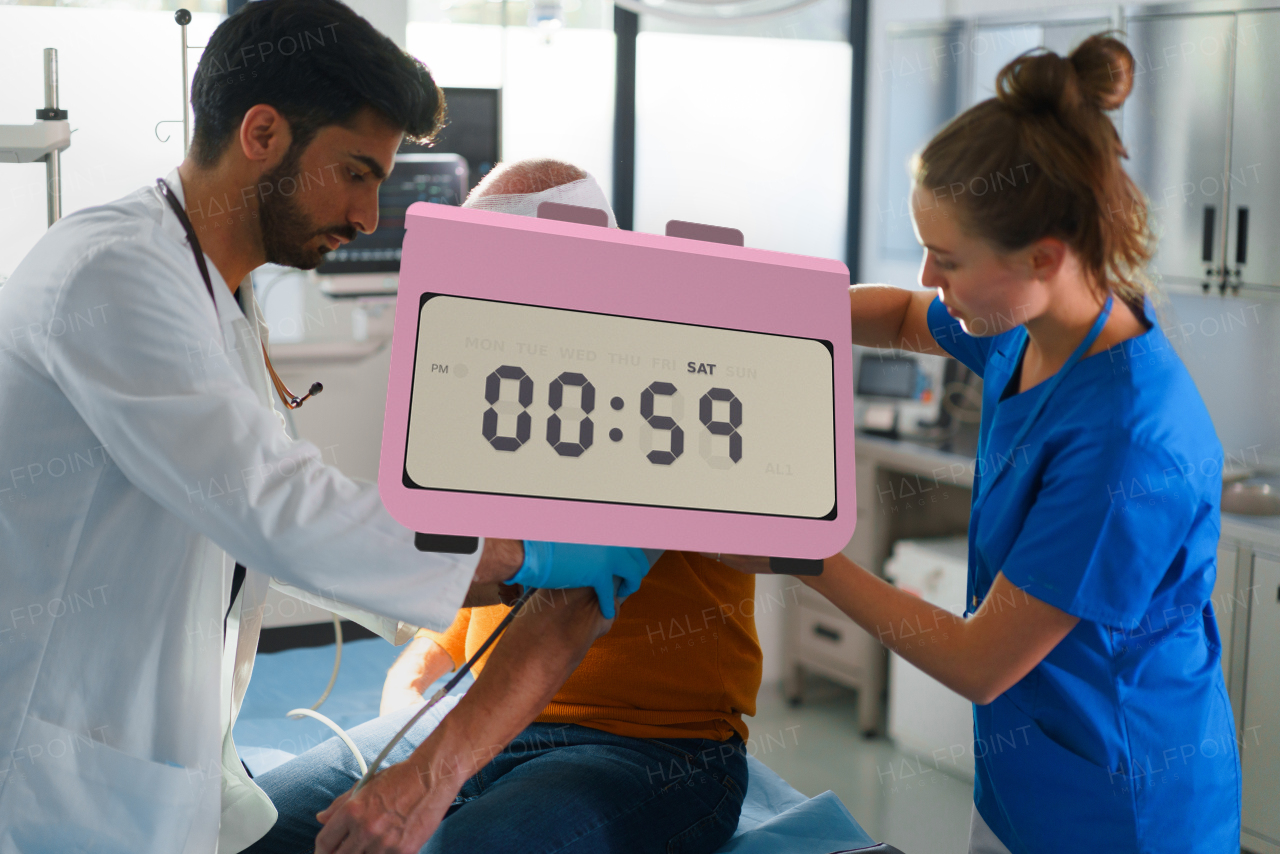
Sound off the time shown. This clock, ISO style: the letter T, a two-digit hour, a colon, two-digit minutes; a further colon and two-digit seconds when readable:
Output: T00:59
